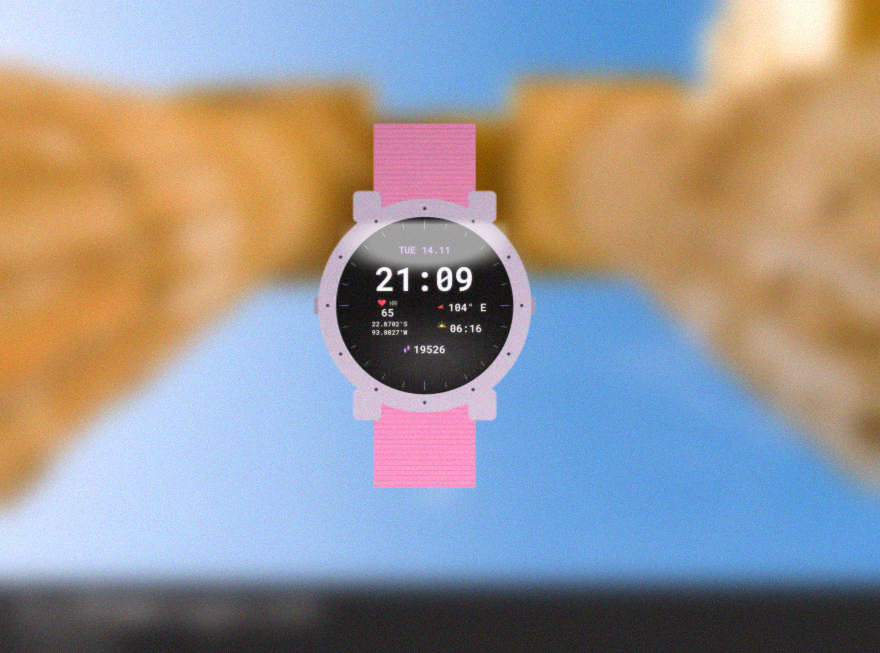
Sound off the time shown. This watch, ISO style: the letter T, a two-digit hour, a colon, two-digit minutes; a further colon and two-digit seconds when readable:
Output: T21:09
